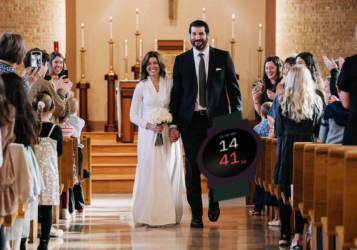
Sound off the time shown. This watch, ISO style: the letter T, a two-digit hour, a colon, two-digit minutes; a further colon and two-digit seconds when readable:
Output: T14:41
